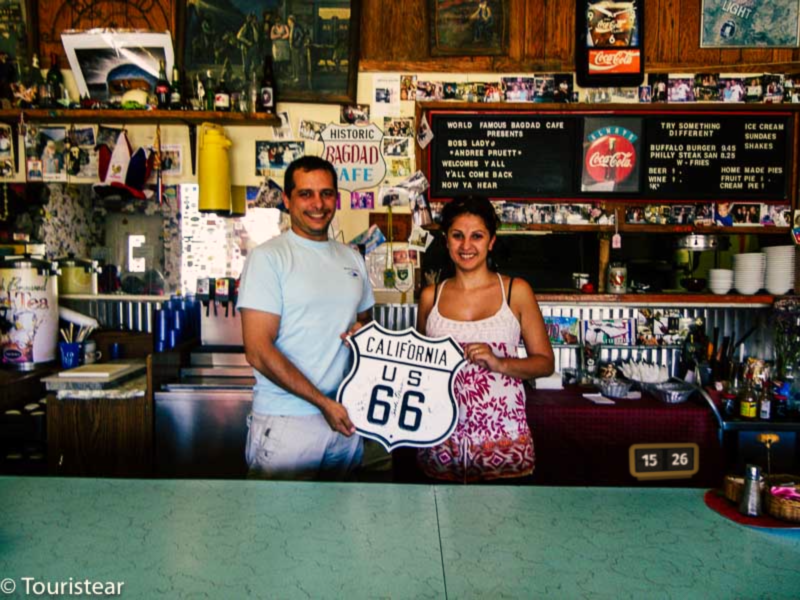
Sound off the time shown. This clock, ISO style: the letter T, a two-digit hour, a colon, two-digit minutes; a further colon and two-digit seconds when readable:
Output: T15:26
